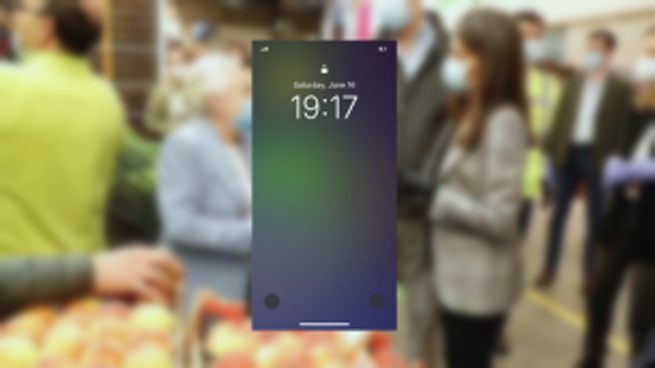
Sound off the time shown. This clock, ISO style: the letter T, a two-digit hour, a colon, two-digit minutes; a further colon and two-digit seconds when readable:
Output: T19:17
